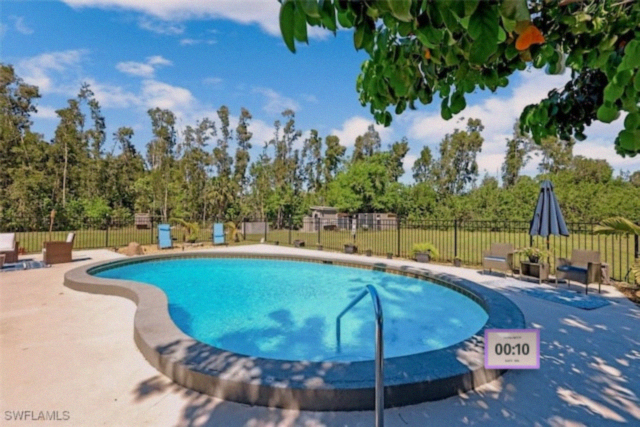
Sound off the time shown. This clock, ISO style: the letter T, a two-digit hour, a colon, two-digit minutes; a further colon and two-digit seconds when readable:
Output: T00:10
